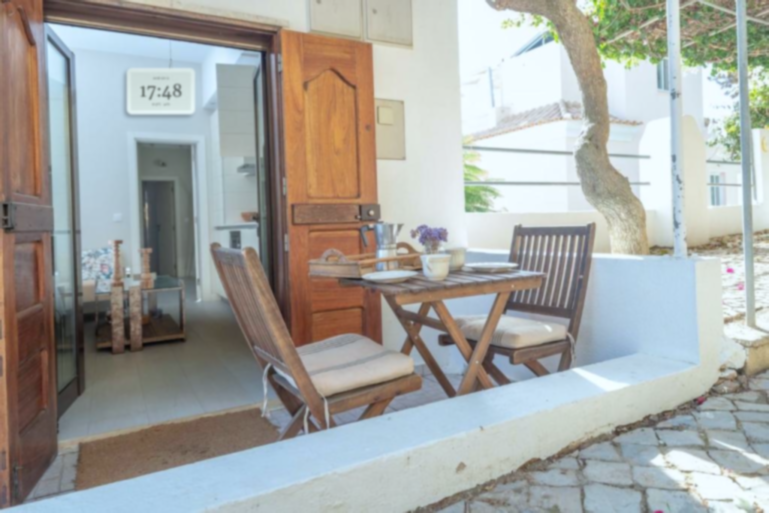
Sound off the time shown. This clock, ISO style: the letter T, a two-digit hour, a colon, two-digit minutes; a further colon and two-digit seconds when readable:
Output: T17:48
